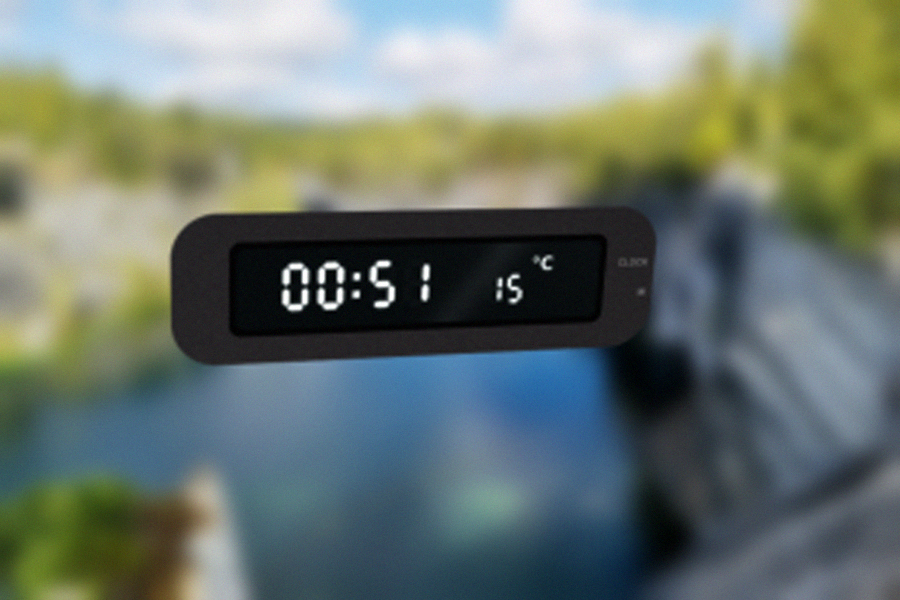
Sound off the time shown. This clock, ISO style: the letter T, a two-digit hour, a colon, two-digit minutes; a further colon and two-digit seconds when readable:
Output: T00:51
